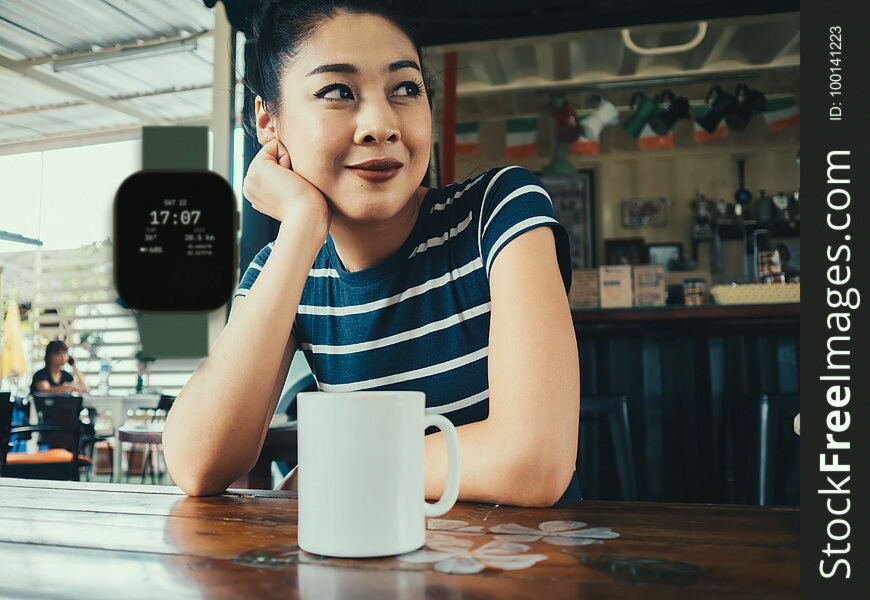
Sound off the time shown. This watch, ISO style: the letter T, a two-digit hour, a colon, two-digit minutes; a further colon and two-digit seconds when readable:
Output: T17:07
